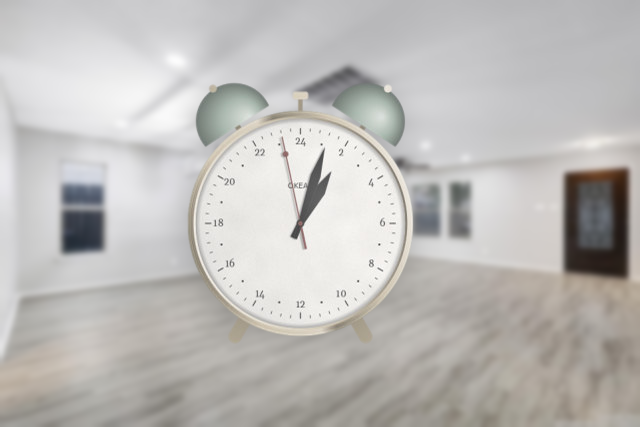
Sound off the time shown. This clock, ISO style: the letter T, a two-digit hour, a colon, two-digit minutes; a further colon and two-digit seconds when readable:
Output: T02:02:58
